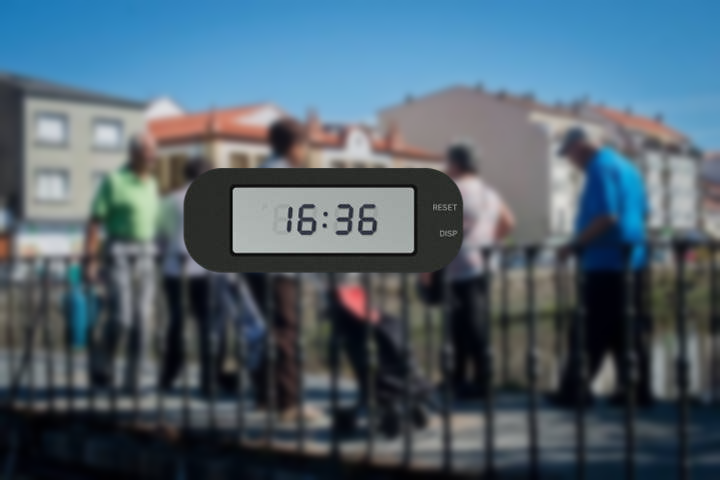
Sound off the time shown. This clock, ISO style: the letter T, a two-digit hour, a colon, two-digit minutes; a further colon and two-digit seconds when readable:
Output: T16:36
